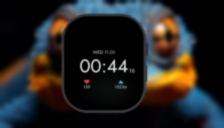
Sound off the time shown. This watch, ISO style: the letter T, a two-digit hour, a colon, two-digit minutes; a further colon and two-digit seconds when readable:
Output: T00:44
